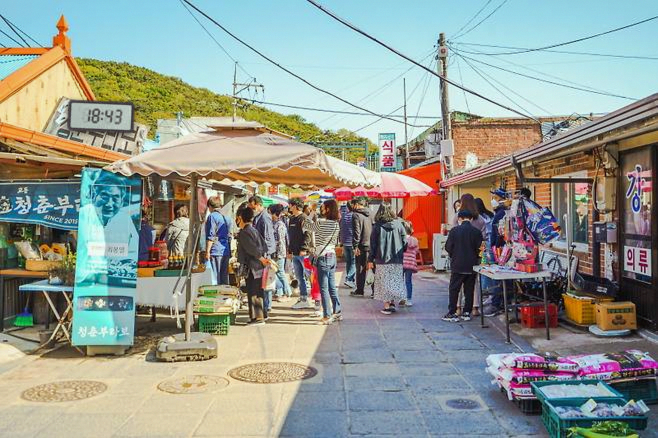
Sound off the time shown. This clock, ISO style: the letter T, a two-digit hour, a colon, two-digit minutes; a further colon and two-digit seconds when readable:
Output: T18:43
